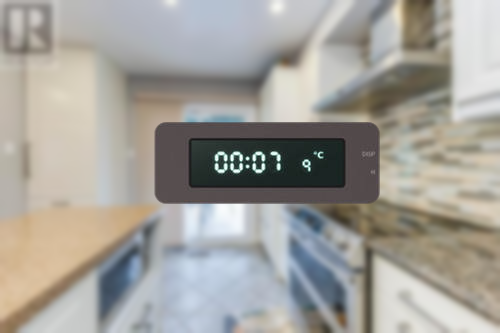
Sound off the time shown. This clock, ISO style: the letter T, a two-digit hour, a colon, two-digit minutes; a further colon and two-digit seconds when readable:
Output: T00:07
